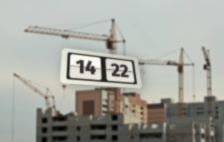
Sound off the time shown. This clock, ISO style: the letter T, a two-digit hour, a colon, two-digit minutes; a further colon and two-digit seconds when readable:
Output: T14:22
